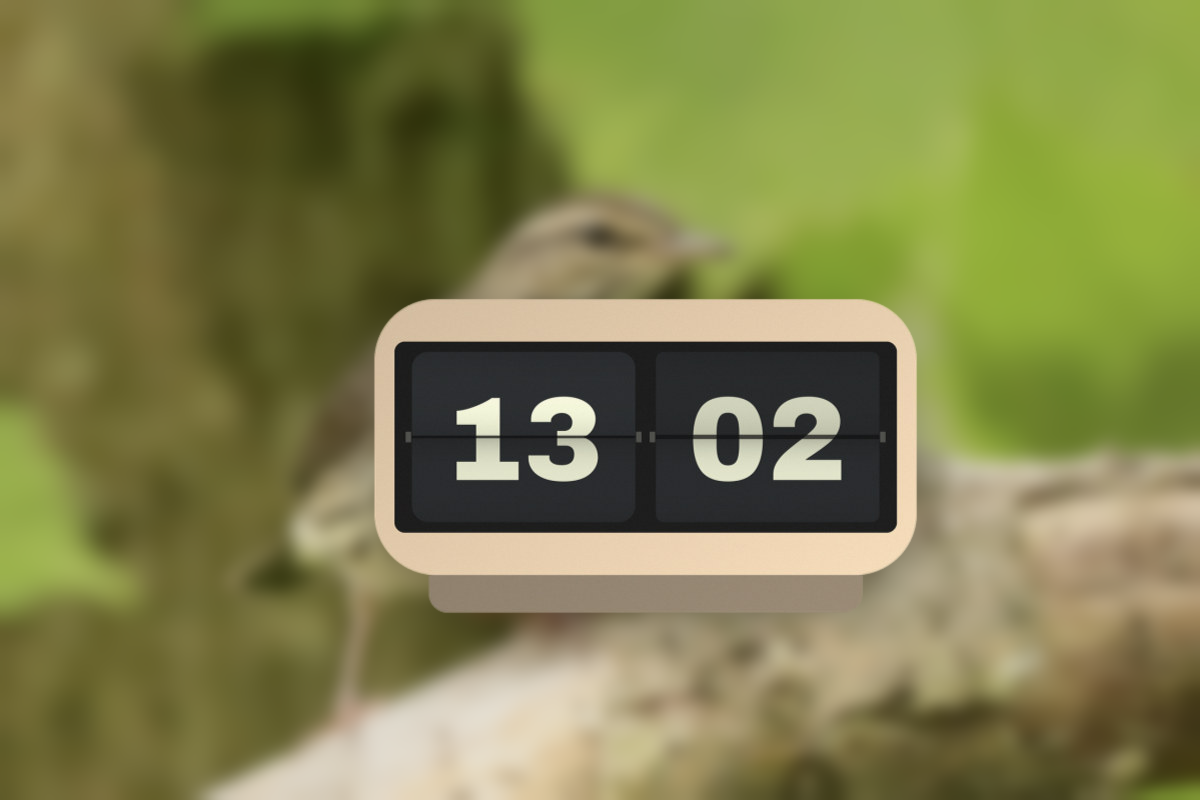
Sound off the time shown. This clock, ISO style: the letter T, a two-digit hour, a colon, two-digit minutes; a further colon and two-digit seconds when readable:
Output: T13:02
